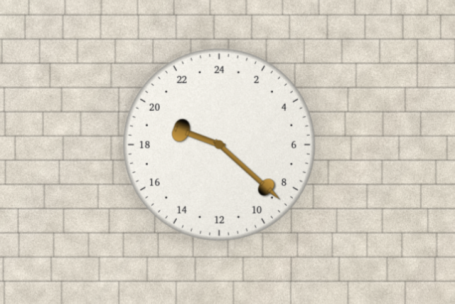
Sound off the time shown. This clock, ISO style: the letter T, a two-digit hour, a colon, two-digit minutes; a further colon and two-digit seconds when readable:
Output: T19:22
